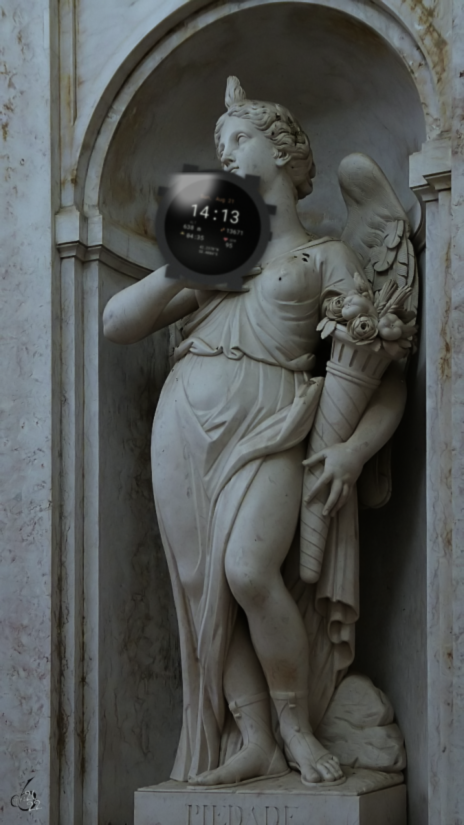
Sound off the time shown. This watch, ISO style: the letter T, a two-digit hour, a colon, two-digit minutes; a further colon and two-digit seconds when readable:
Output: T14:13
